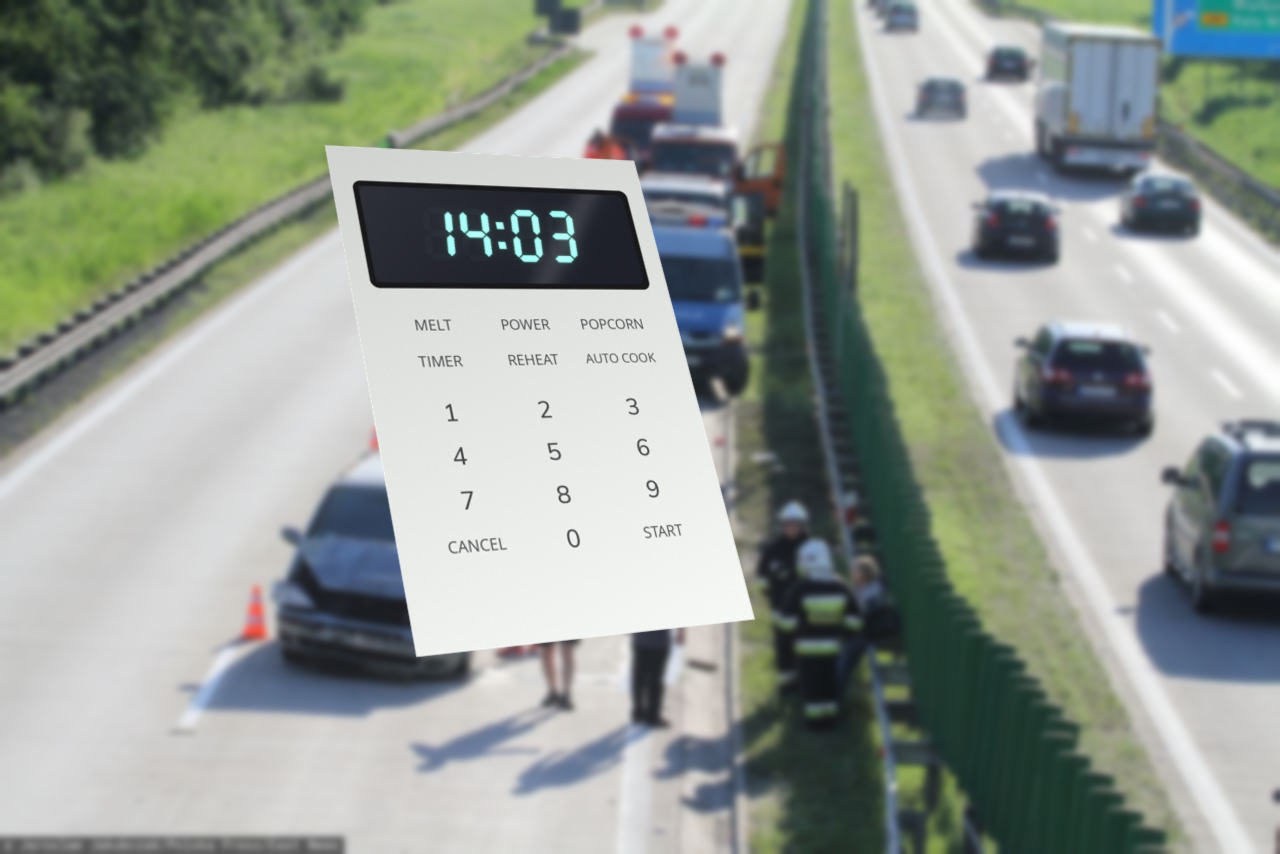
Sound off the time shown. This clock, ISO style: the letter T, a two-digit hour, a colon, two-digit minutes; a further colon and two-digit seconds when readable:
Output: T14:03
